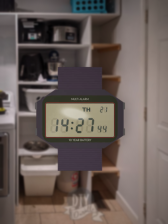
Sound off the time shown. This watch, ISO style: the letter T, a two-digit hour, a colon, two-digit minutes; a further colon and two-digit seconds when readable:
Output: T14:27:44
